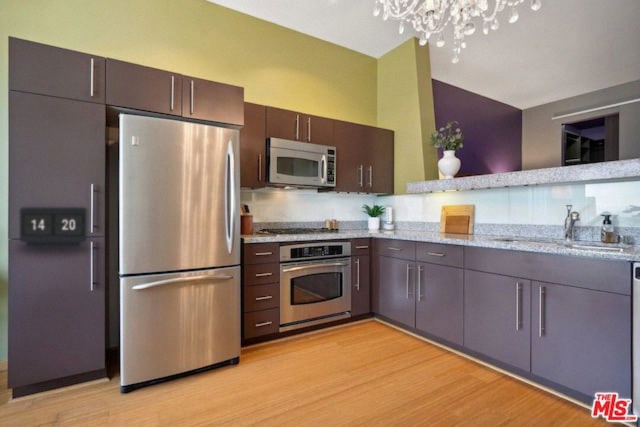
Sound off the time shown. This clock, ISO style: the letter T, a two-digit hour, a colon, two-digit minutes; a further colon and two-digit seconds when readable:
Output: T14:20
